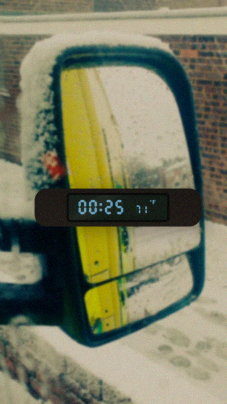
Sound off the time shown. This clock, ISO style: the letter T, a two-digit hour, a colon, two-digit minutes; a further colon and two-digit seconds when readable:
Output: T00:25
